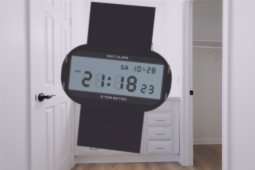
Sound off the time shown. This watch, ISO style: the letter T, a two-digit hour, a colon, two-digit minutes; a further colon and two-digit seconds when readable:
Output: T21:18:23
